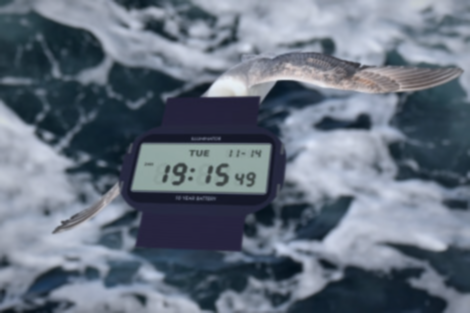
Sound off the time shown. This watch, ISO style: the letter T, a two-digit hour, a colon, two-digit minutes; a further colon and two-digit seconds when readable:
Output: T19:15:49
